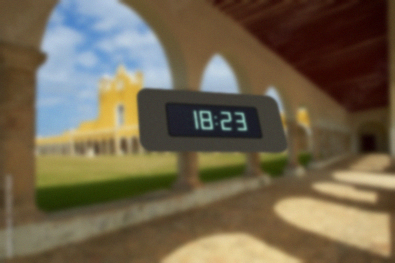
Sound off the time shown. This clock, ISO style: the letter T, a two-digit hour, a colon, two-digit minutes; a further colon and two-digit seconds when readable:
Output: T18:23
